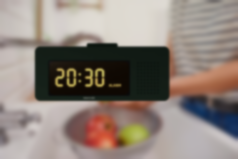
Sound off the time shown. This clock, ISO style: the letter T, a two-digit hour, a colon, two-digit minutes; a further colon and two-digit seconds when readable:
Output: T20:30
